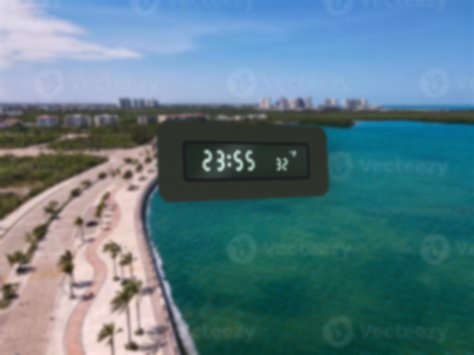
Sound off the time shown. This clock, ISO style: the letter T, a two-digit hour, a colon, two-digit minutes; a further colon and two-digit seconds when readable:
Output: T23:55
